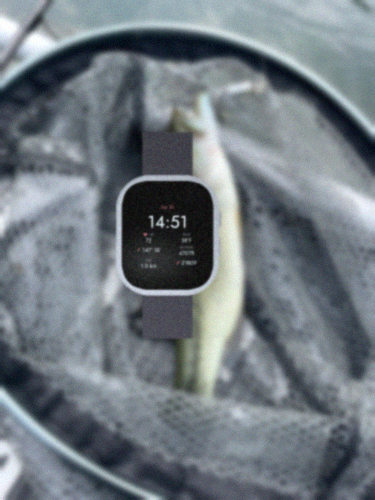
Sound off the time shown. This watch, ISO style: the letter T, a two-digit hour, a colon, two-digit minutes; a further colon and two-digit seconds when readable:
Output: T14:51
